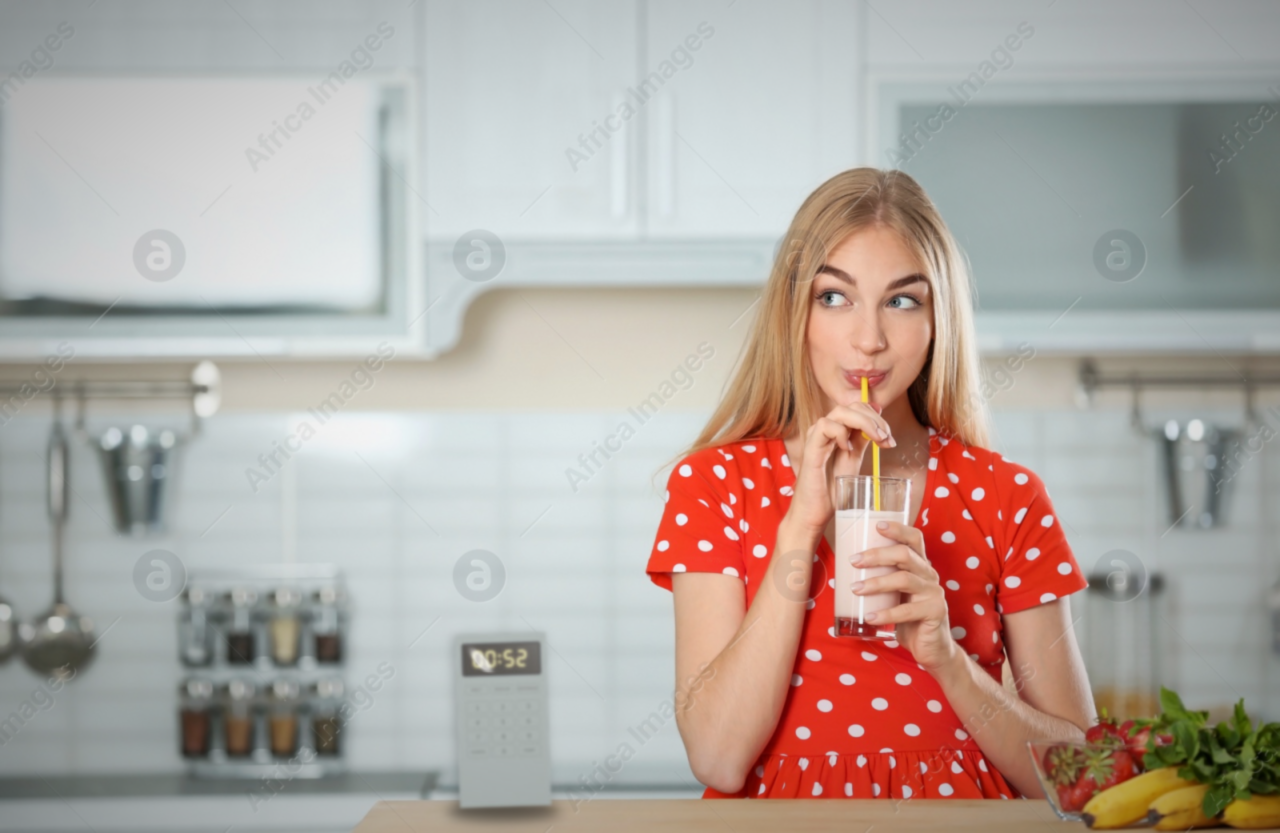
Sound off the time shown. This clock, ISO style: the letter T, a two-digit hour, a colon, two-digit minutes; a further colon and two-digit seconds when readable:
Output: T00:52
